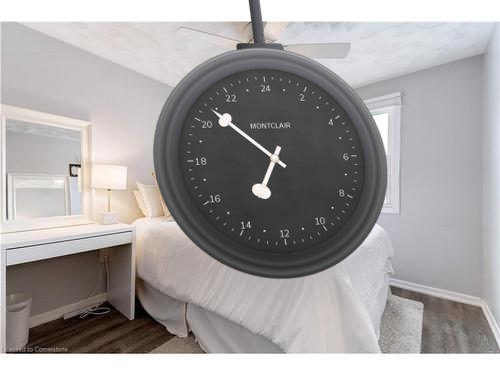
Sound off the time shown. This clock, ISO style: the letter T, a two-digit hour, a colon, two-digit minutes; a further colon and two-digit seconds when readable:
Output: T13:52
